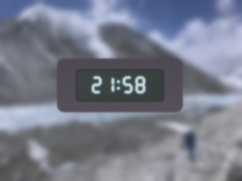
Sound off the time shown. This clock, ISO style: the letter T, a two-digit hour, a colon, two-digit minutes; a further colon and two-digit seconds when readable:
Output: T21:58
